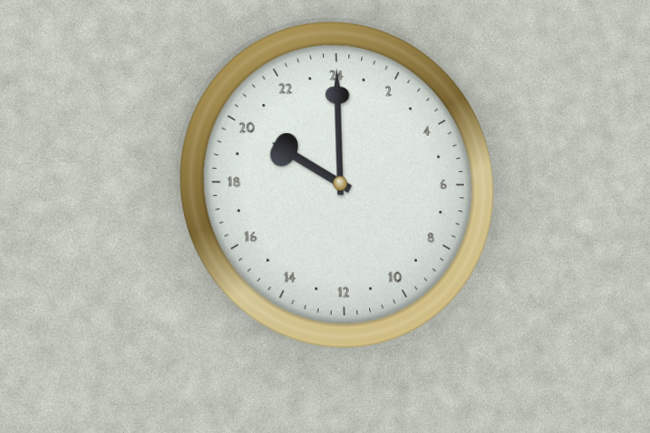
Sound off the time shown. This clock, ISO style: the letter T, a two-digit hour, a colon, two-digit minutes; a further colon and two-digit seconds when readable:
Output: T20:00
